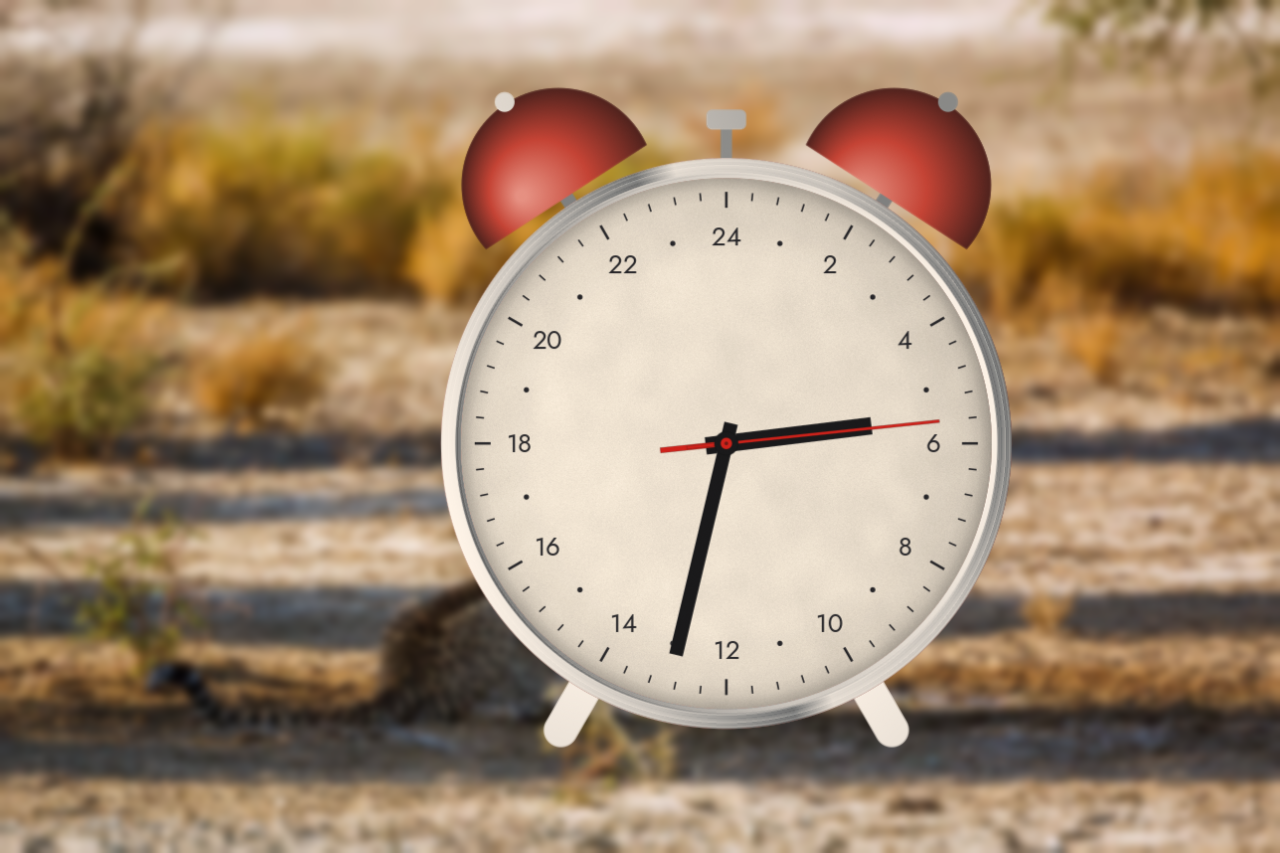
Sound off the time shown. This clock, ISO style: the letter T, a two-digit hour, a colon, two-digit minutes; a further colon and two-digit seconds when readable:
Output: T05:32:14
